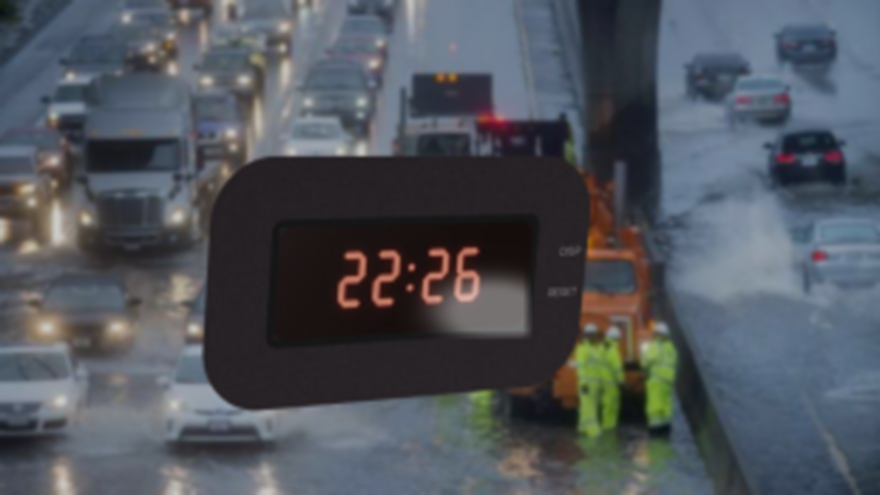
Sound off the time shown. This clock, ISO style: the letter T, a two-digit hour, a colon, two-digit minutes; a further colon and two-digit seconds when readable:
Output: T22:26
